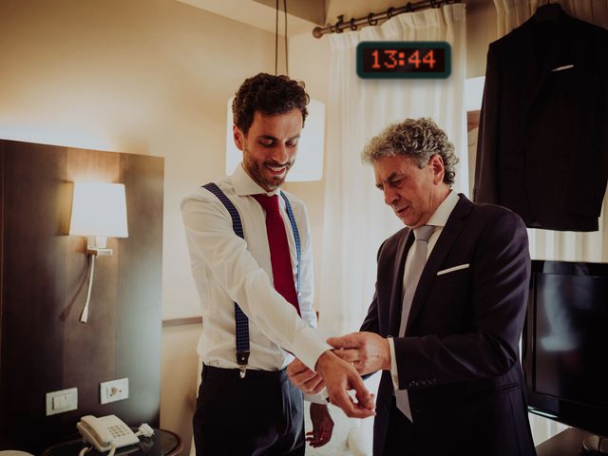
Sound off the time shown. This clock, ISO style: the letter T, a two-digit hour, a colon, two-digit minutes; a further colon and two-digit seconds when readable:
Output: T13:44
